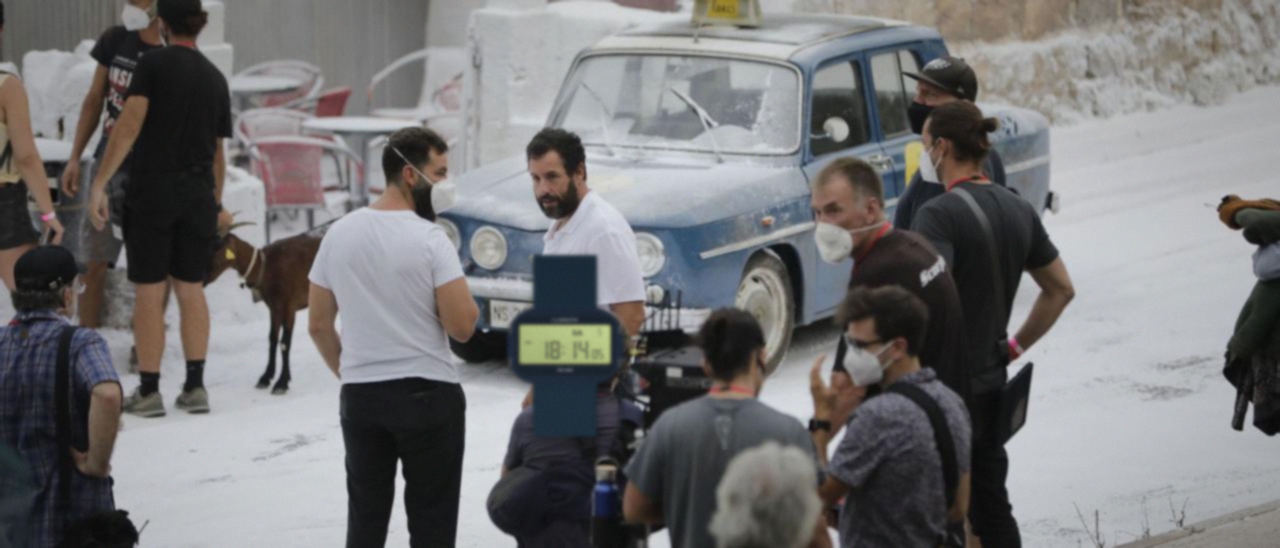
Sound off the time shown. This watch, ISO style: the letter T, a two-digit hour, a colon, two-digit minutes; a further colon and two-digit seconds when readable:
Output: T18:14
